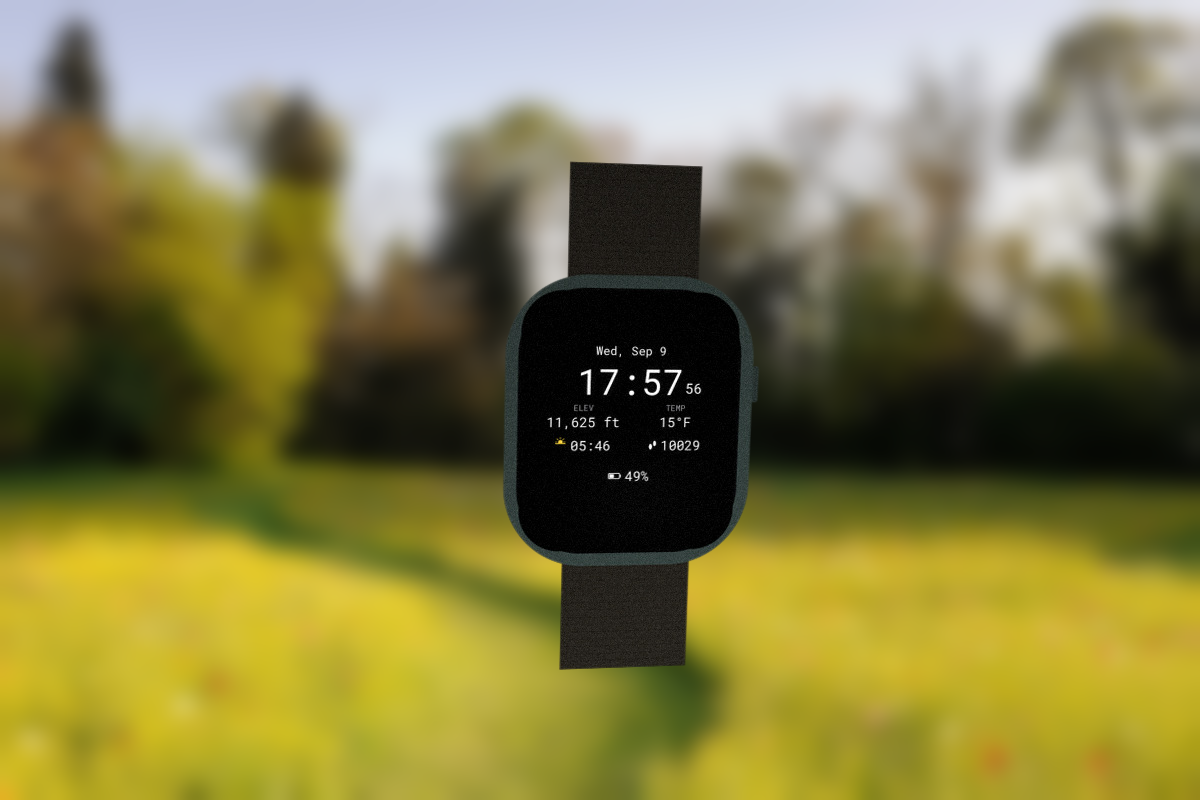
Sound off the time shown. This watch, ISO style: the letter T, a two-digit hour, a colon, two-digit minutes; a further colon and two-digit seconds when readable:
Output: T17:57:56
